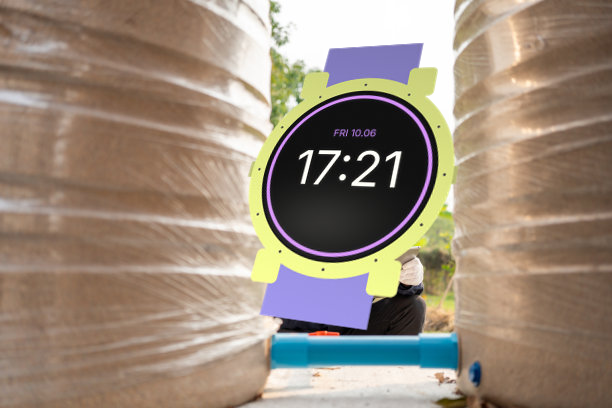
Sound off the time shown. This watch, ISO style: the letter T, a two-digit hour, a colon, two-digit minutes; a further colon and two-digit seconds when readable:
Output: T17:21
